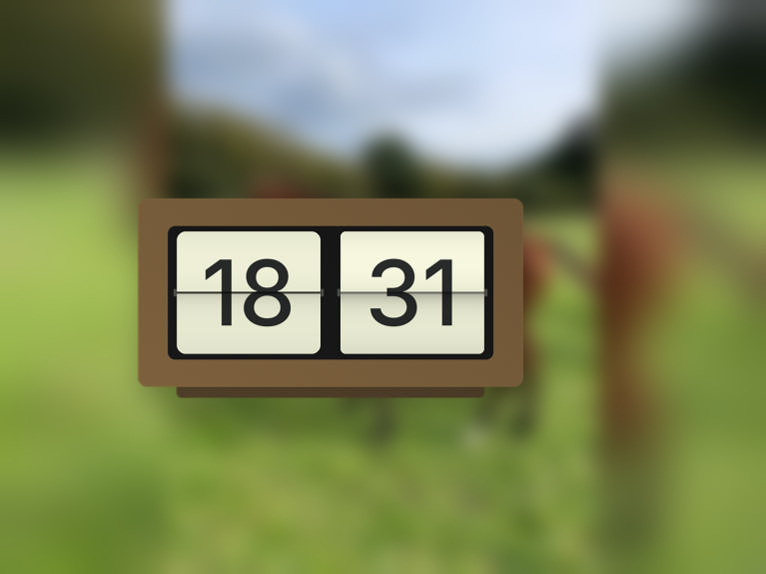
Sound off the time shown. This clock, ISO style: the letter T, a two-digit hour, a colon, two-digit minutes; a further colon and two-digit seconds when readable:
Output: T18:31
